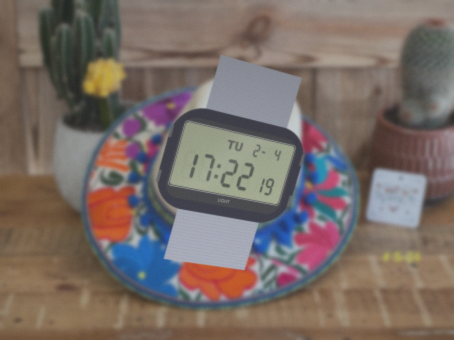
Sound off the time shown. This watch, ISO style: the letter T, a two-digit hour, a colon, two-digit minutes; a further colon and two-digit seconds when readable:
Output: T17:22:19
